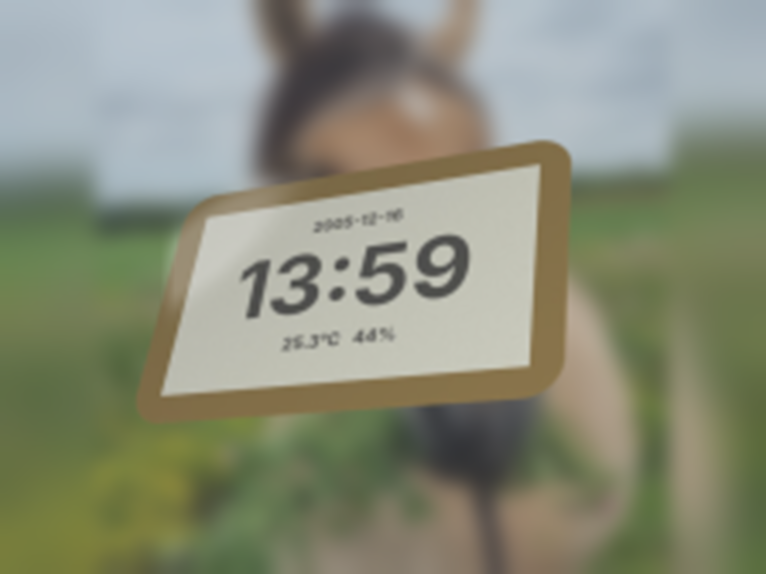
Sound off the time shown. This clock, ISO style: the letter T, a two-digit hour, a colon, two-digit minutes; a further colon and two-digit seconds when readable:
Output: T13:59
